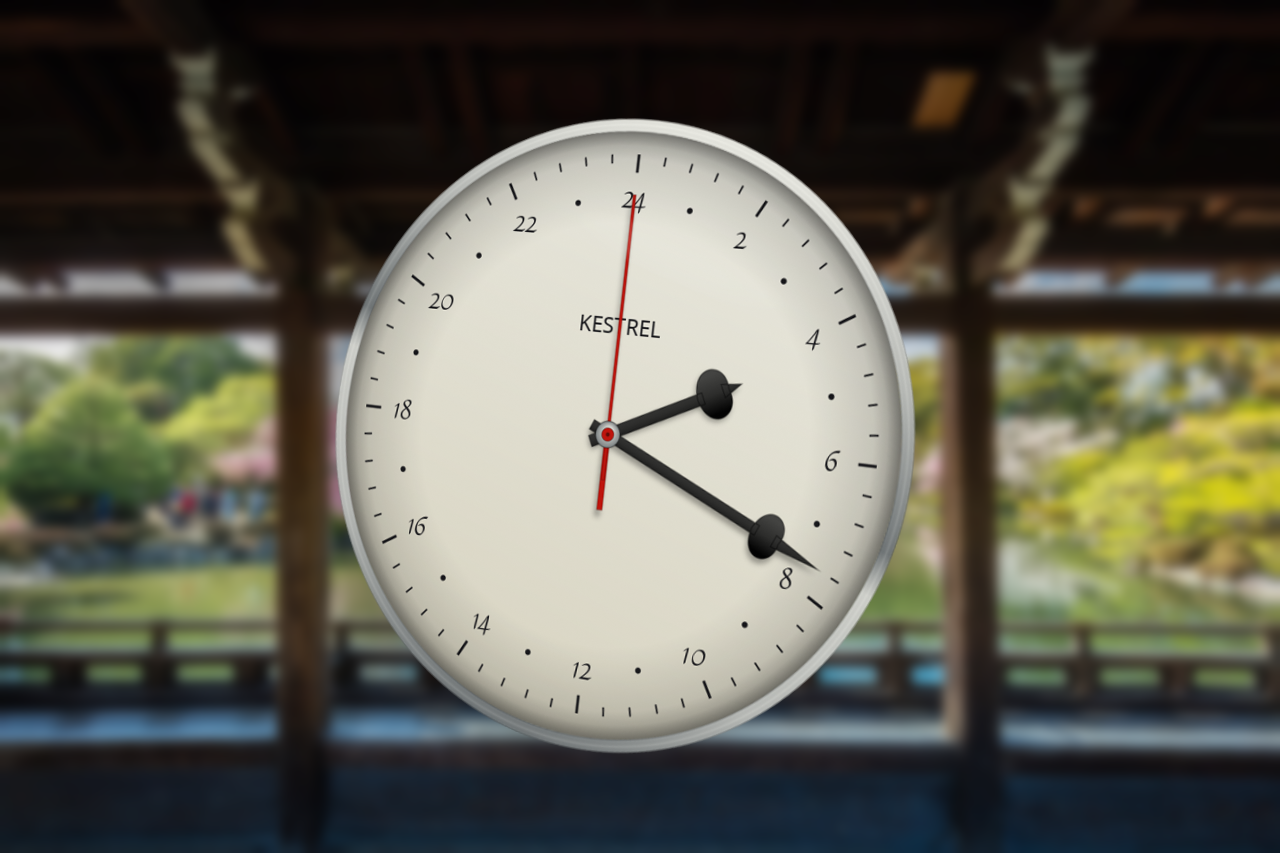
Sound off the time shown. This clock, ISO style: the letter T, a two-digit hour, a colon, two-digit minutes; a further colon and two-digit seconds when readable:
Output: T04:19:00
